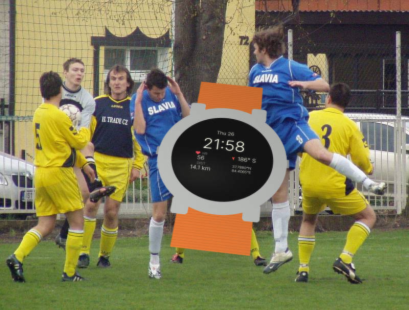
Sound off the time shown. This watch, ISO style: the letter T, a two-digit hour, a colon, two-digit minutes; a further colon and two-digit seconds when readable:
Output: T21:58
